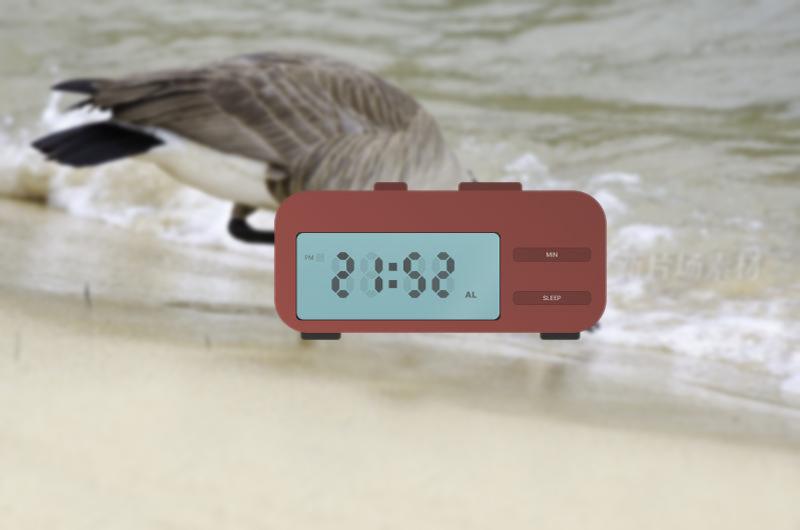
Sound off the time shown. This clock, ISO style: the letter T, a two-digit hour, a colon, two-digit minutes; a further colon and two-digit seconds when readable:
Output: T21:52
